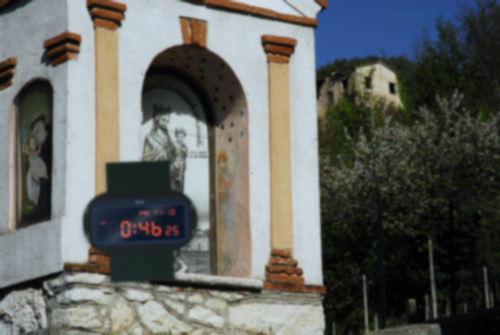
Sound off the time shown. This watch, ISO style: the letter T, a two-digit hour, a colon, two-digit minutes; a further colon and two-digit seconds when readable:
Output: T00:46
